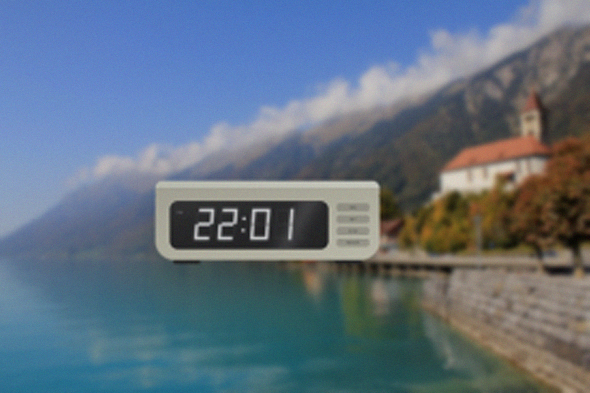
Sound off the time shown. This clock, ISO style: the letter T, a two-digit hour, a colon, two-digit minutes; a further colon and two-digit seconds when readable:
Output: T22:01
